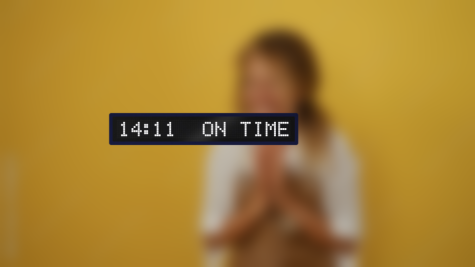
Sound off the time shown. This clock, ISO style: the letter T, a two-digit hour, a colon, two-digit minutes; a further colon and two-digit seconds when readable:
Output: T14:11
